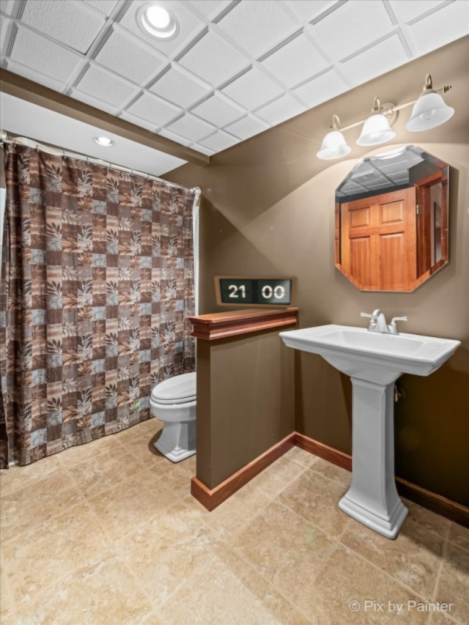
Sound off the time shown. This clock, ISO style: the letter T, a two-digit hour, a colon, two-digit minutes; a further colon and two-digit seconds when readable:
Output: T21:00
